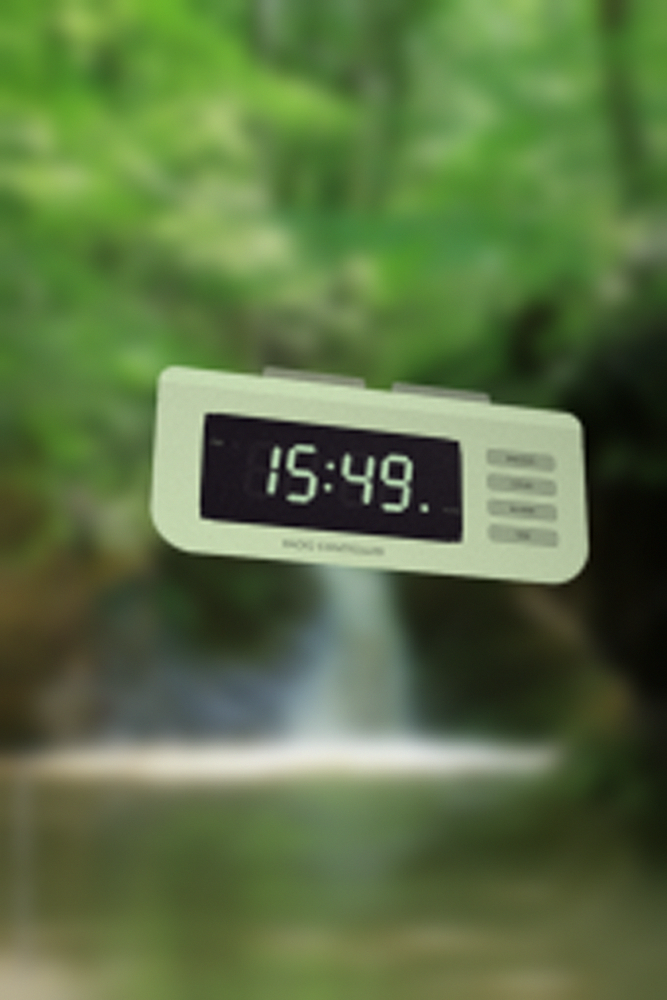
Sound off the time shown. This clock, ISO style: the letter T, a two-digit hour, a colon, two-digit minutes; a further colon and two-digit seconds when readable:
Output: T15:49
